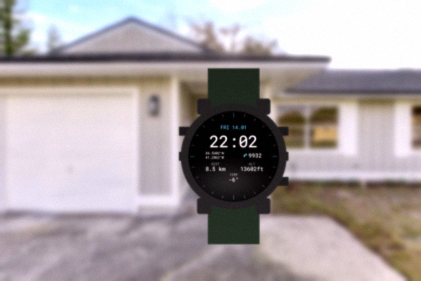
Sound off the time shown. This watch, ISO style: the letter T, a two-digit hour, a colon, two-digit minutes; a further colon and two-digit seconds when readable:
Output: T22:02
